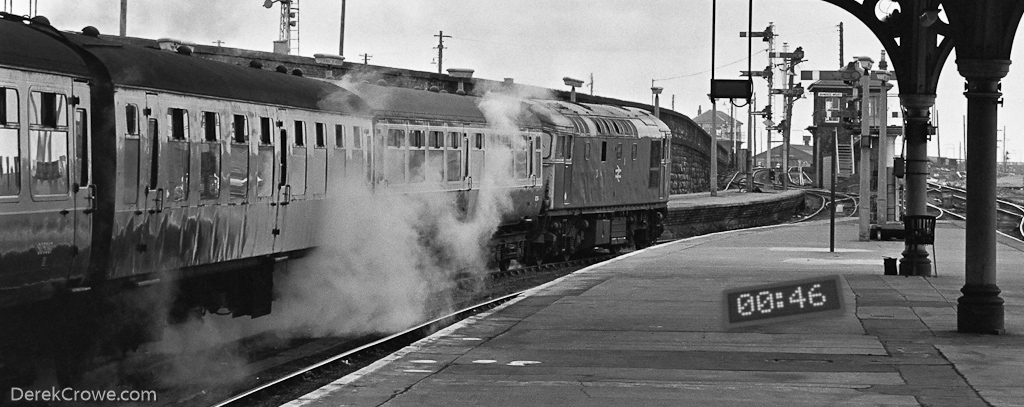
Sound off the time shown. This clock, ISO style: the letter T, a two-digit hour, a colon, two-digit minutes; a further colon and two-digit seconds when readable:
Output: T00:46
